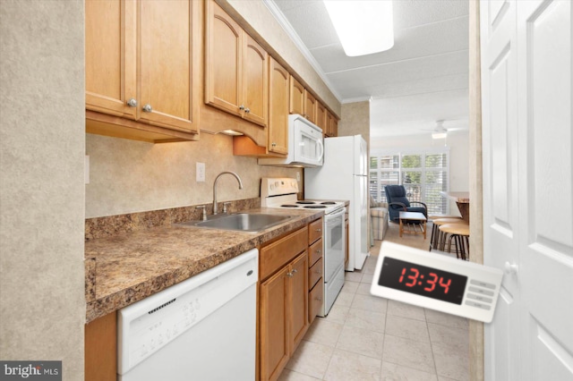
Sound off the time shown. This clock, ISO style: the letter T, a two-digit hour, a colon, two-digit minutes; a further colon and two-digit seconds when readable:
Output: T13:34
